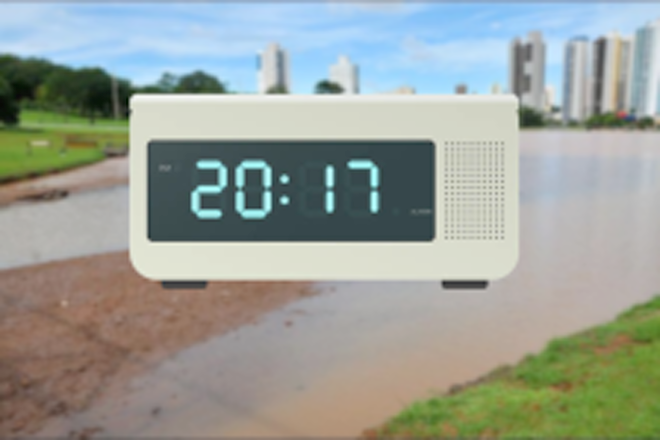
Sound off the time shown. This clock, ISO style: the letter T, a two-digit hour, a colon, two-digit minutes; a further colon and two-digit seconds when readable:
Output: T20:17
